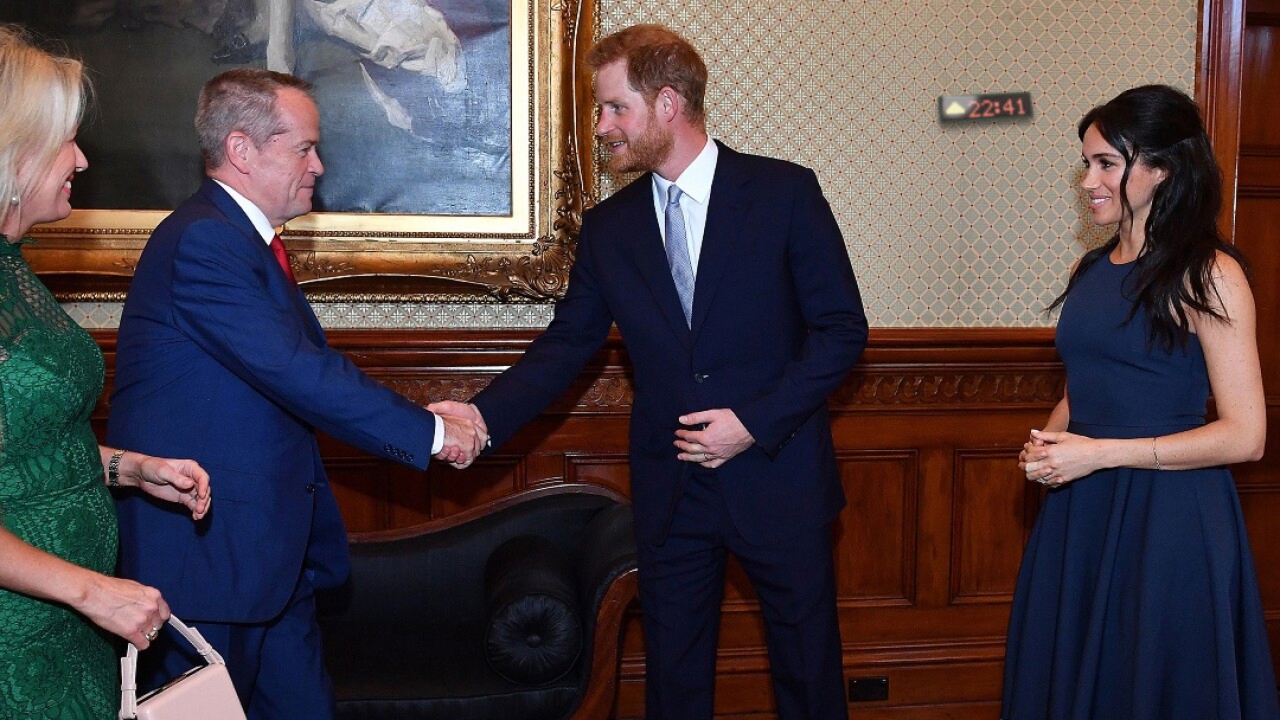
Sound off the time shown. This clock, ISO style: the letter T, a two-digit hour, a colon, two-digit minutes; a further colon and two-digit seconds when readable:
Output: T22:41
